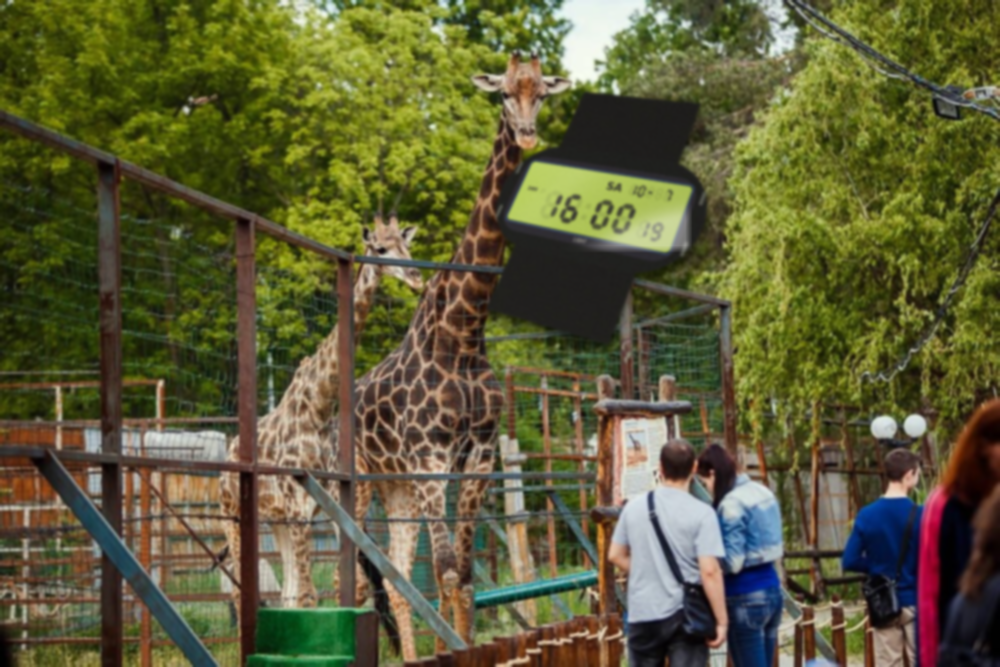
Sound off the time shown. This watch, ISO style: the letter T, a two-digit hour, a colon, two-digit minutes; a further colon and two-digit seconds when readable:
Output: T16:00:19
